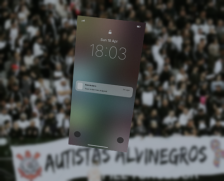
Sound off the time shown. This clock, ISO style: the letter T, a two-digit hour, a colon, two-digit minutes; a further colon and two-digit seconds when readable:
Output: T18:03
